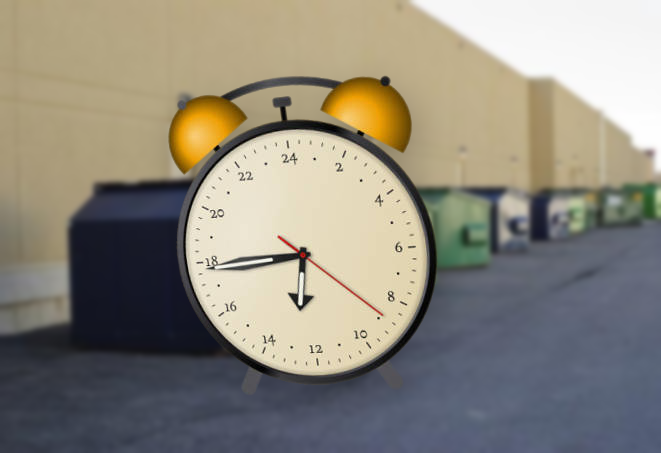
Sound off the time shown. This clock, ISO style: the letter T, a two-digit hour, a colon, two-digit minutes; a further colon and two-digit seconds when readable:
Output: T12:44:22
